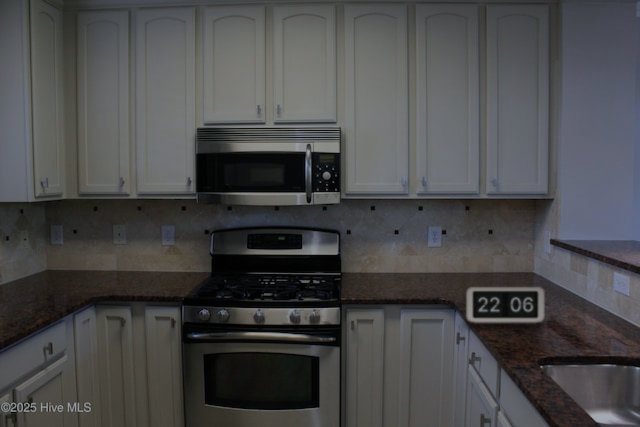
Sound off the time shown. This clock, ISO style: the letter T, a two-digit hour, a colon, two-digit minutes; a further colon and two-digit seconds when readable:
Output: T22:06
